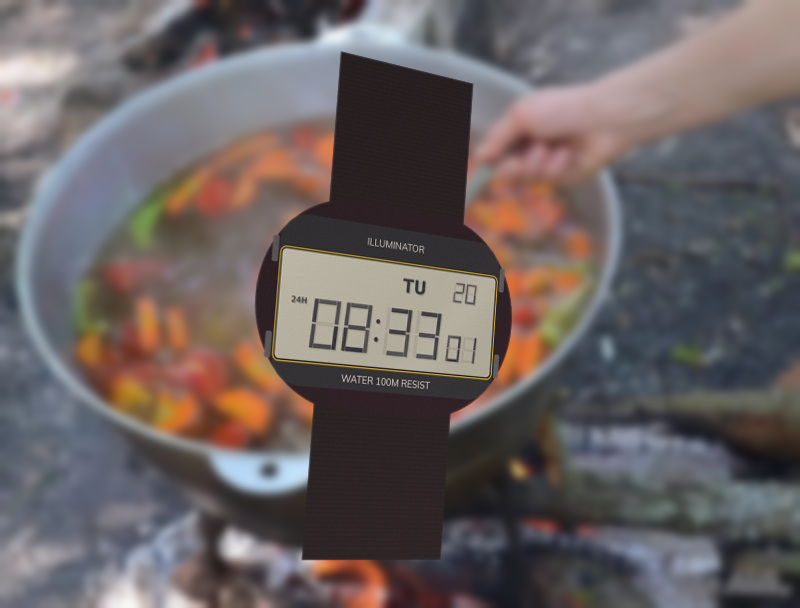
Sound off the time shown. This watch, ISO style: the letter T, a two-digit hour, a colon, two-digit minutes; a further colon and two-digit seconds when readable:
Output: T08:33:01
